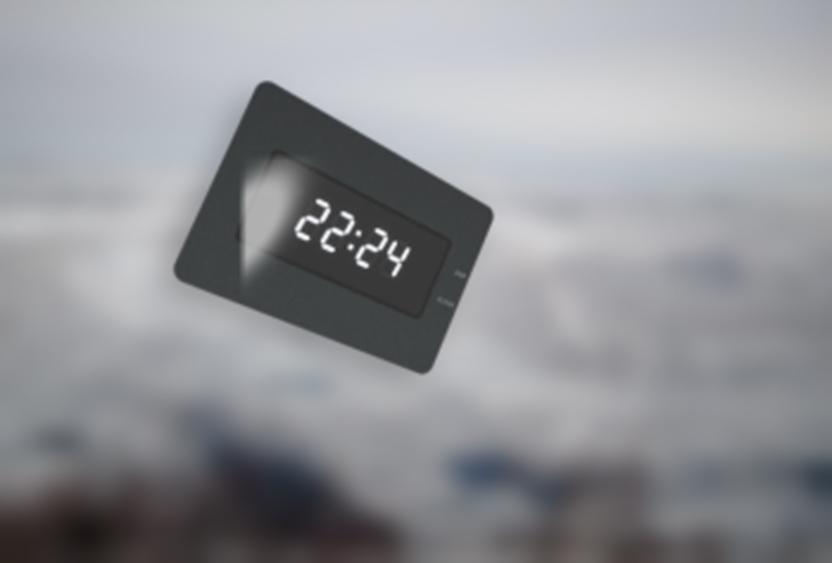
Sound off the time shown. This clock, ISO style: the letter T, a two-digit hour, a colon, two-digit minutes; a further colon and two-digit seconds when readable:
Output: T22:24
